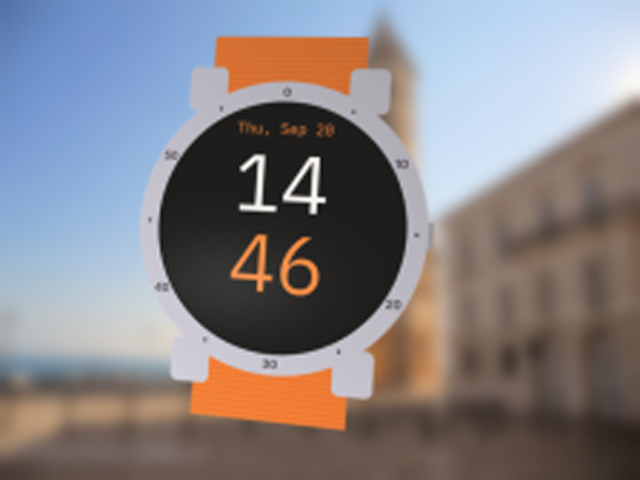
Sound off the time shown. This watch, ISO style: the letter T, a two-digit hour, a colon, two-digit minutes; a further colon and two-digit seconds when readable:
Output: T14:46
